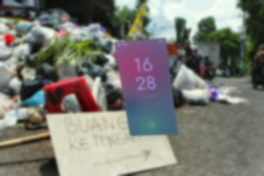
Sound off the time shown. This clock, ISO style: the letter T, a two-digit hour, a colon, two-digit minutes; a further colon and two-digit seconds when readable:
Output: T16:28
